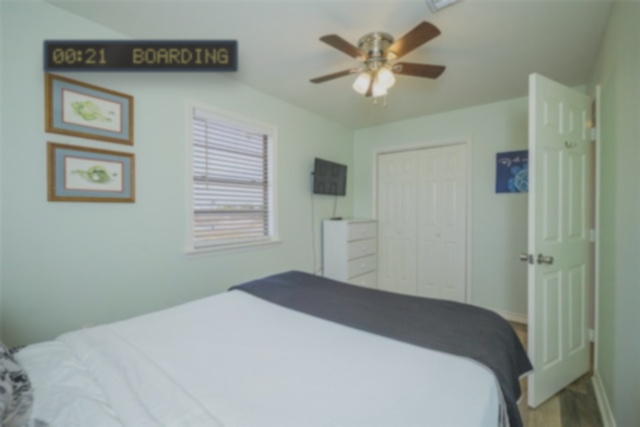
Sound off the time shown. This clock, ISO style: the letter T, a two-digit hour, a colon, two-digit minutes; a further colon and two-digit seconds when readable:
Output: T00:21
